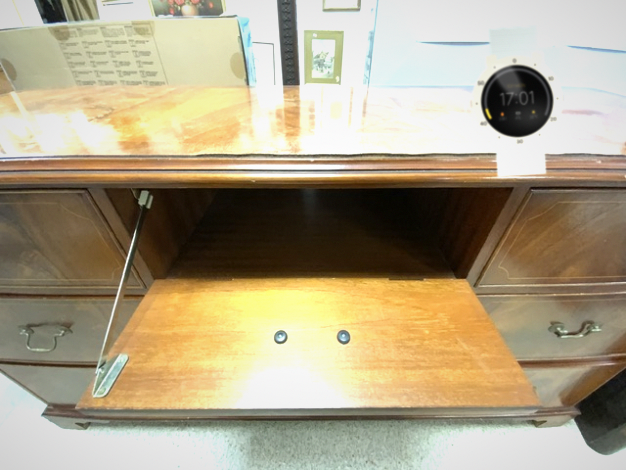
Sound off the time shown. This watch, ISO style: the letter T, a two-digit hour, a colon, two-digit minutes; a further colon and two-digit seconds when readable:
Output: T17:01
